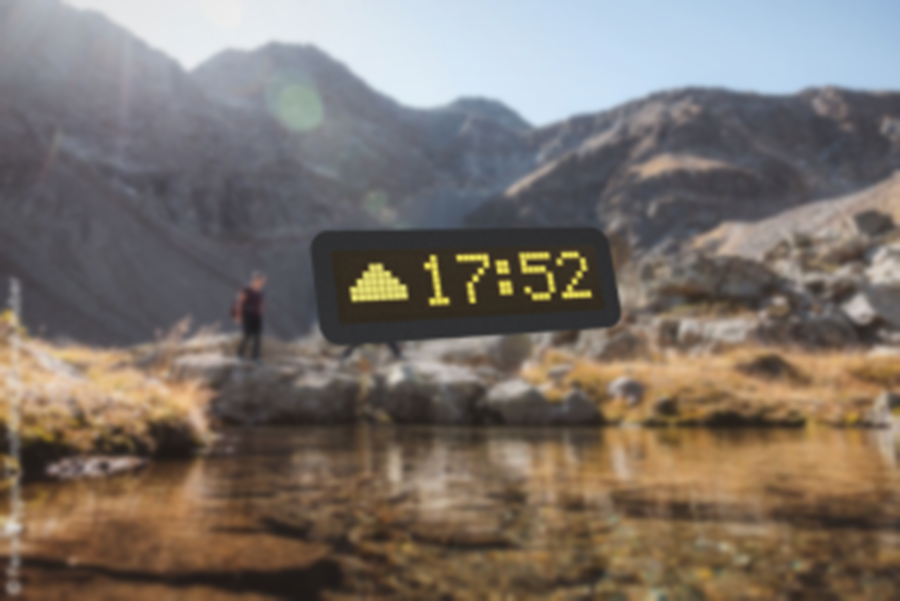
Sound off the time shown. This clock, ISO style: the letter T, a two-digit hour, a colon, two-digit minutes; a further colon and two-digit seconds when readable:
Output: T17:52
